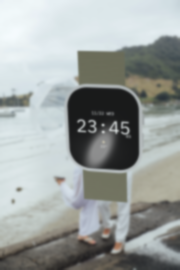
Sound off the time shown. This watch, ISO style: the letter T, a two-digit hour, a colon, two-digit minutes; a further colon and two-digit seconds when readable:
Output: T23:45
